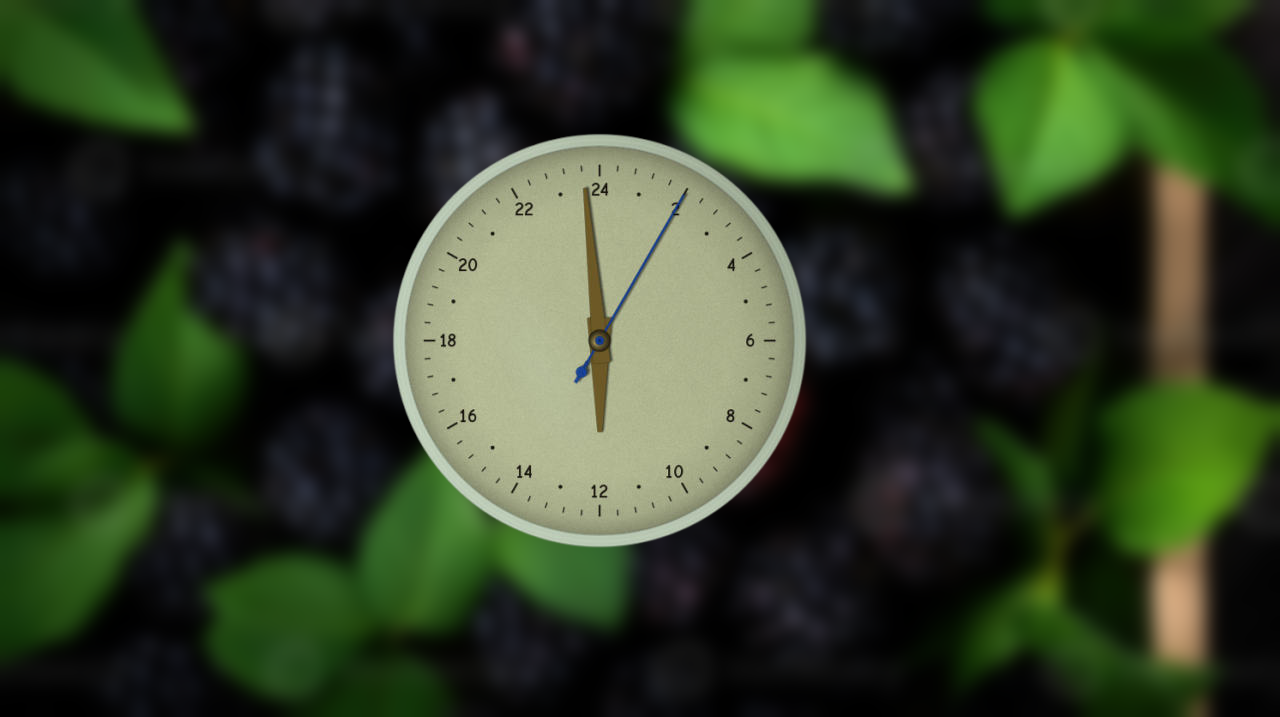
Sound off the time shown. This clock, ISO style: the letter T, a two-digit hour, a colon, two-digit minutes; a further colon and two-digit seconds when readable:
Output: T11:59:05
